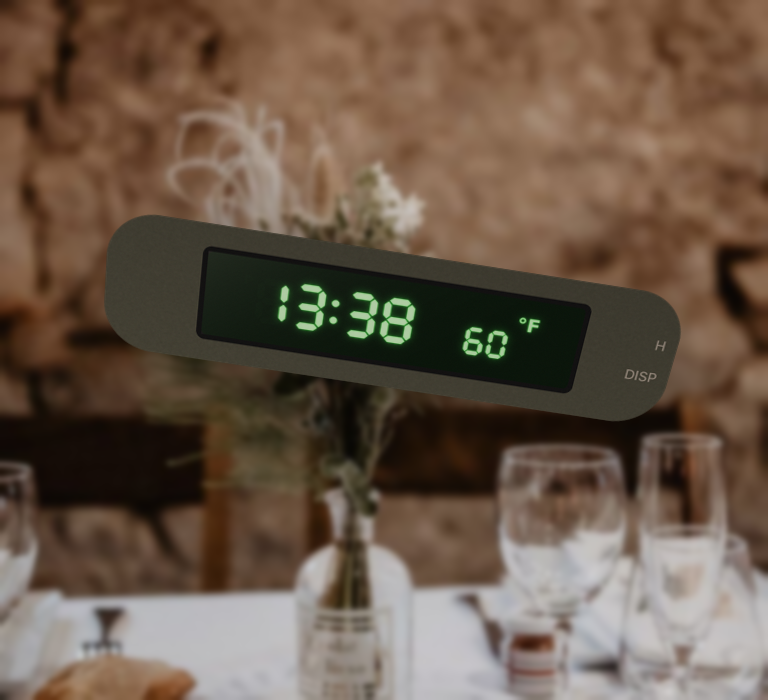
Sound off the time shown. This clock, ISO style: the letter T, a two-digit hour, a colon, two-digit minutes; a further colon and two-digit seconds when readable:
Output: T13:38
